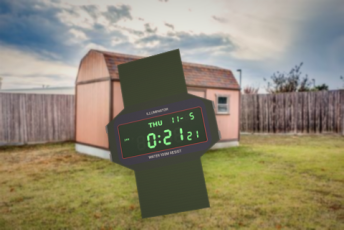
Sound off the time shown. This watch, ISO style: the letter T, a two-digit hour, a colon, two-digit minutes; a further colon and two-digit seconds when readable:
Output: T00:21:21
